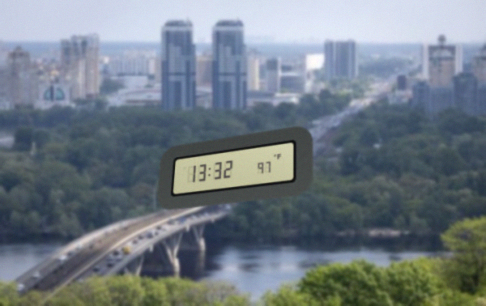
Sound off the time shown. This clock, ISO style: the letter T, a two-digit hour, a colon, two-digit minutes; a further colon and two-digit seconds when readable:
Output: T13:32
